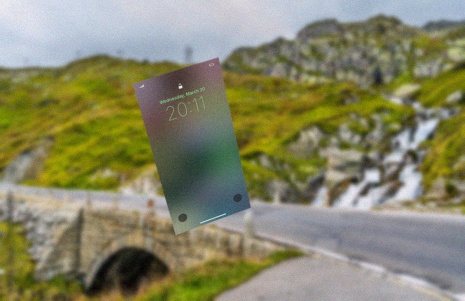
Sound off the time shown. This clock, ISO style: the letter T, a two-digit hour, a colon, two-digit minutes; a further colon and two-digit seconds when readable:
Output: T20:11
